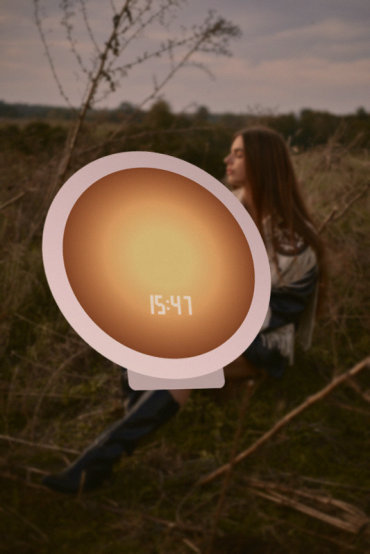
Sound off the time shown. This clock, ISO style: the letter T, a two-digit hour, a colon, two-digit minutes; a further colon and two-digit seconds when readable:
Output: T15:47
